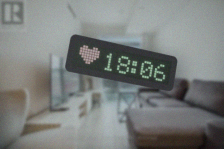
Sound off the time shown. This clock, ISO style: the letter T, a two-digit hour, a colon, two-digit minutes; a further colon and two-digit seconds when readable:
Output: T18:06
